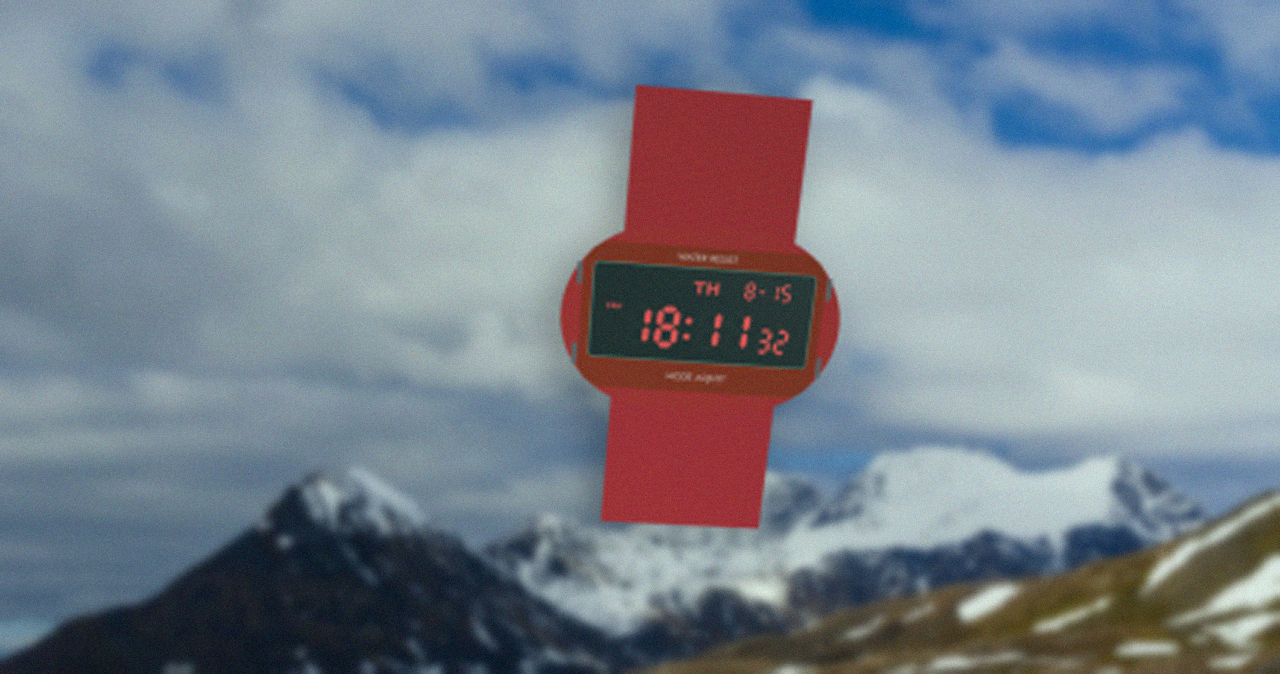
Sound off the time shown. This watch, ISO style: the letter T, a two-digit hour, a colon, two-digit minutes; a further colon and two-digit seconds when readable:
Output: T18:11:32
